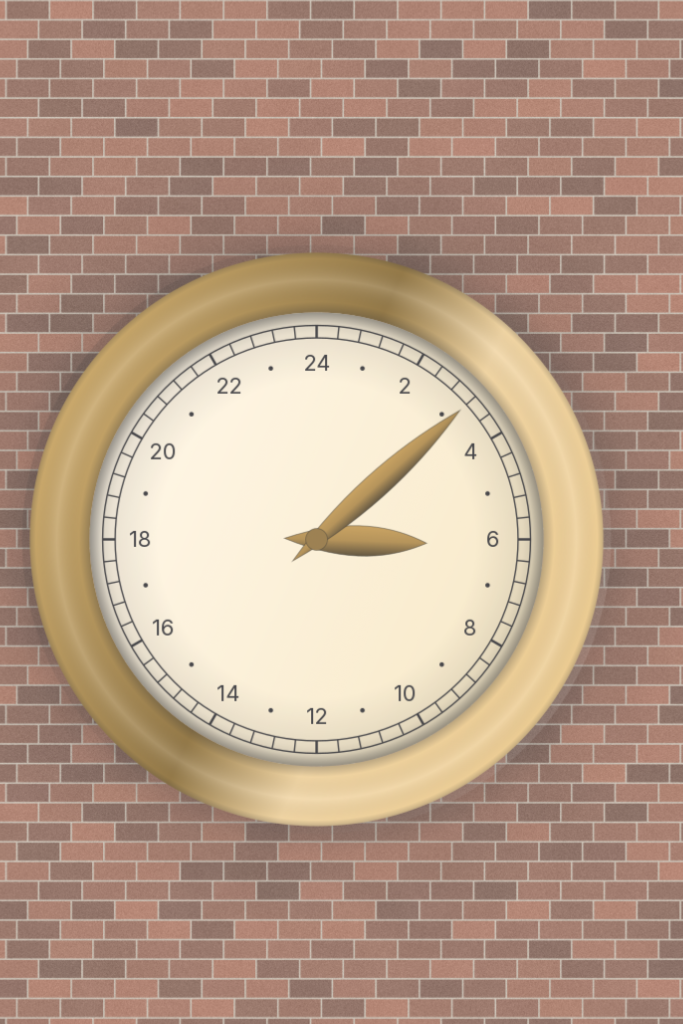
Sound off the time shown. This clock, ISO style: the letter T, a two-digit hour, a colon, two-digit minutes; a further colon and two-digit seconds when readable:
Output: T06:08
